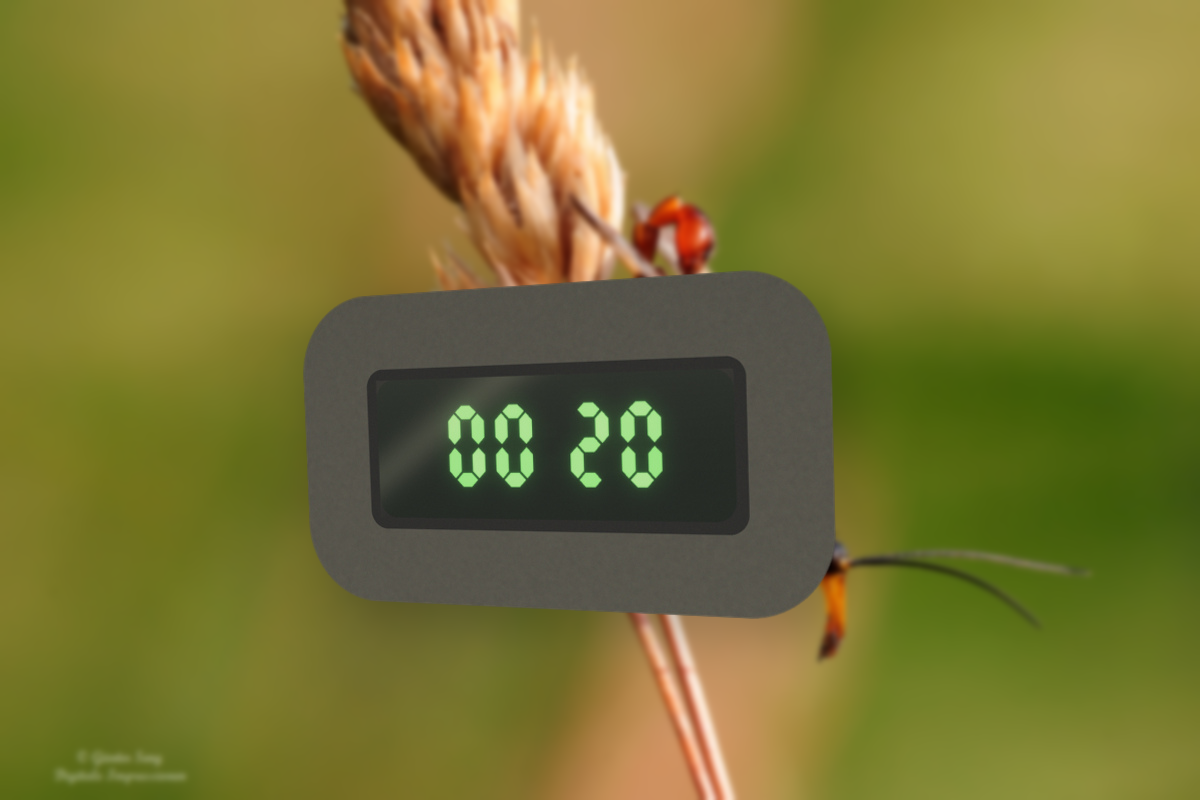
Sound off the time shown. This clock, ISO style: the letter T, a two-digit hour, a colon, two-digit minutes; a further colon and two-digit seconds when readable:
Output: T00:20
